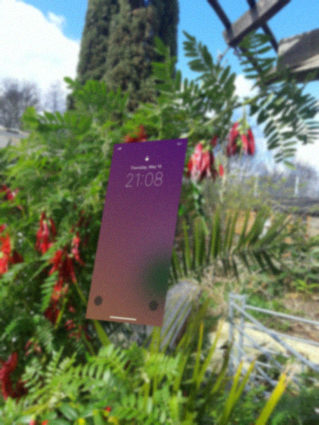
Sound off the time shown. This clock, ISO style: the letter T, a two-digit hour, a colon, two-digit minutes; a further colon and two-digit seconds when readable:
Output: T21:08
